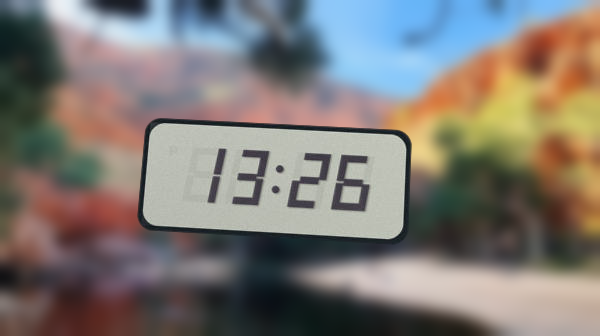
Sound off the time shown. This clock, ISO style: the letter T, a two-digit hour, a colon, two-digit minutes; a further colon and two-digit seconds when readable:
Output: T13:26
